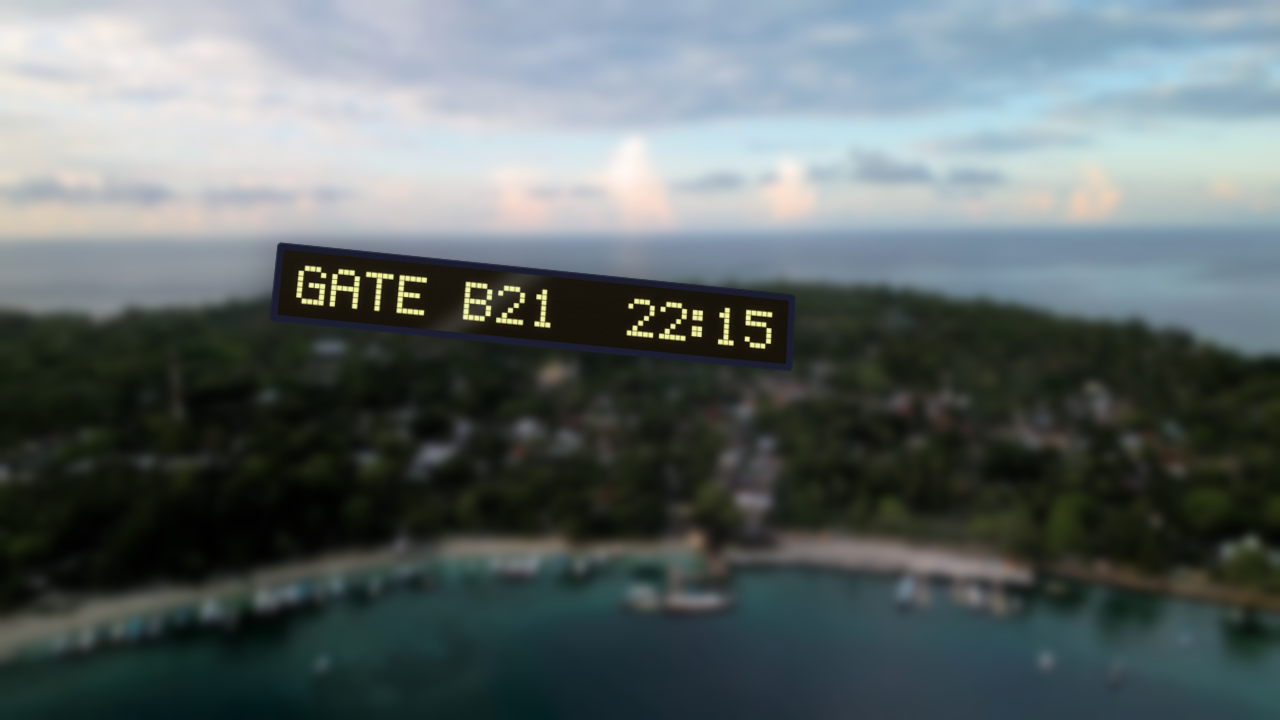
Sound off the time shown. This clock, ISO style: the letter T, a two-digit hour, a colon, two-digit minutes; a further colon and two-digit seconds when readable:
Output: T22:15
